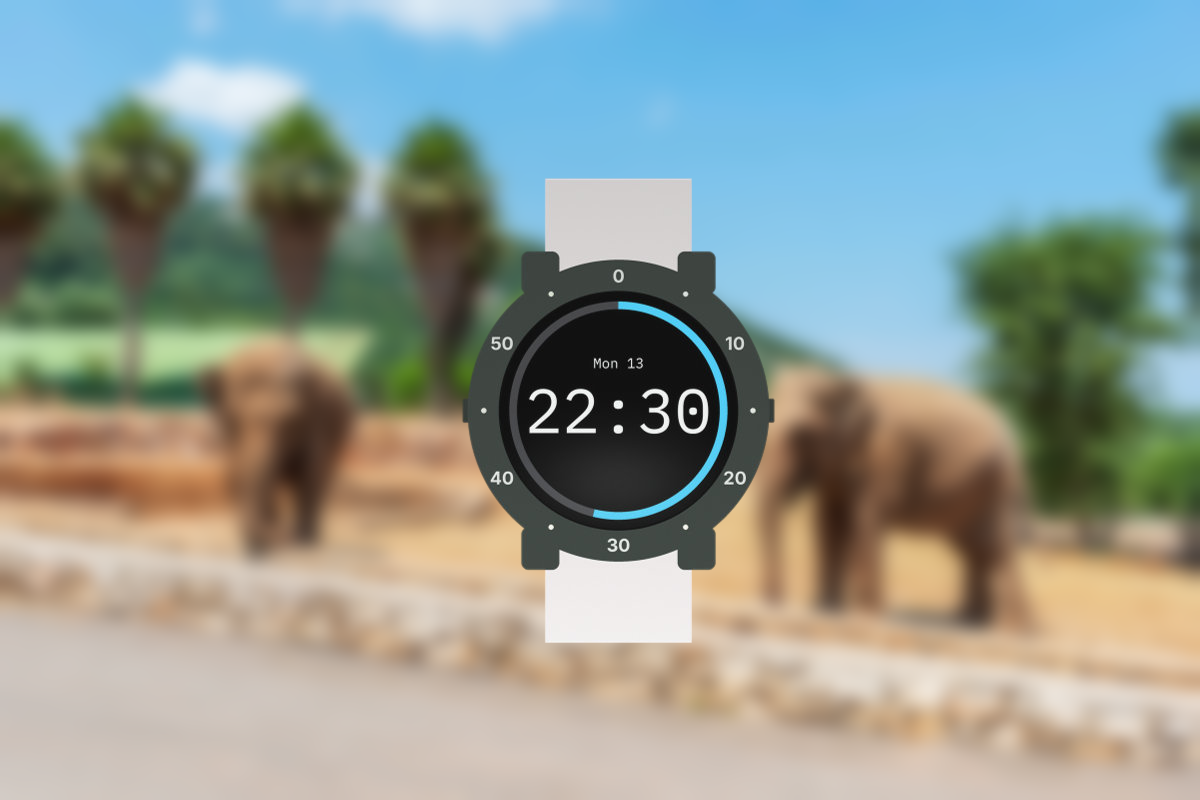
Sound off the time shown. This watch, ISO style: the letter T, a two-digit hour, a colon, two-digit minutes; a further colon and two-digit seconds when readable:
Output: T22:30
